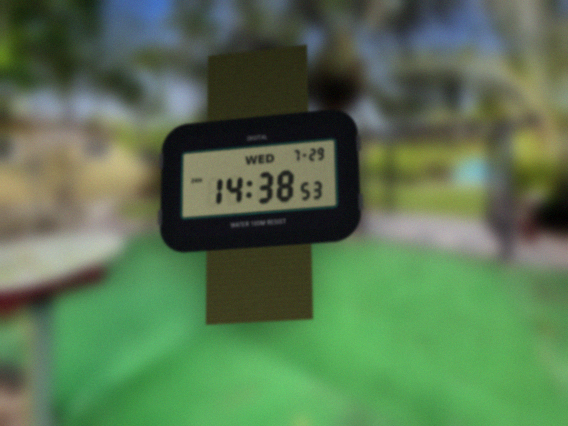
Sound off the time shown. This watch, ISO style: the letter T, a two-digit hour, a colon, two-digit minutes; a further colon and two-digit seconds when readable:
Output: T14:38:53
